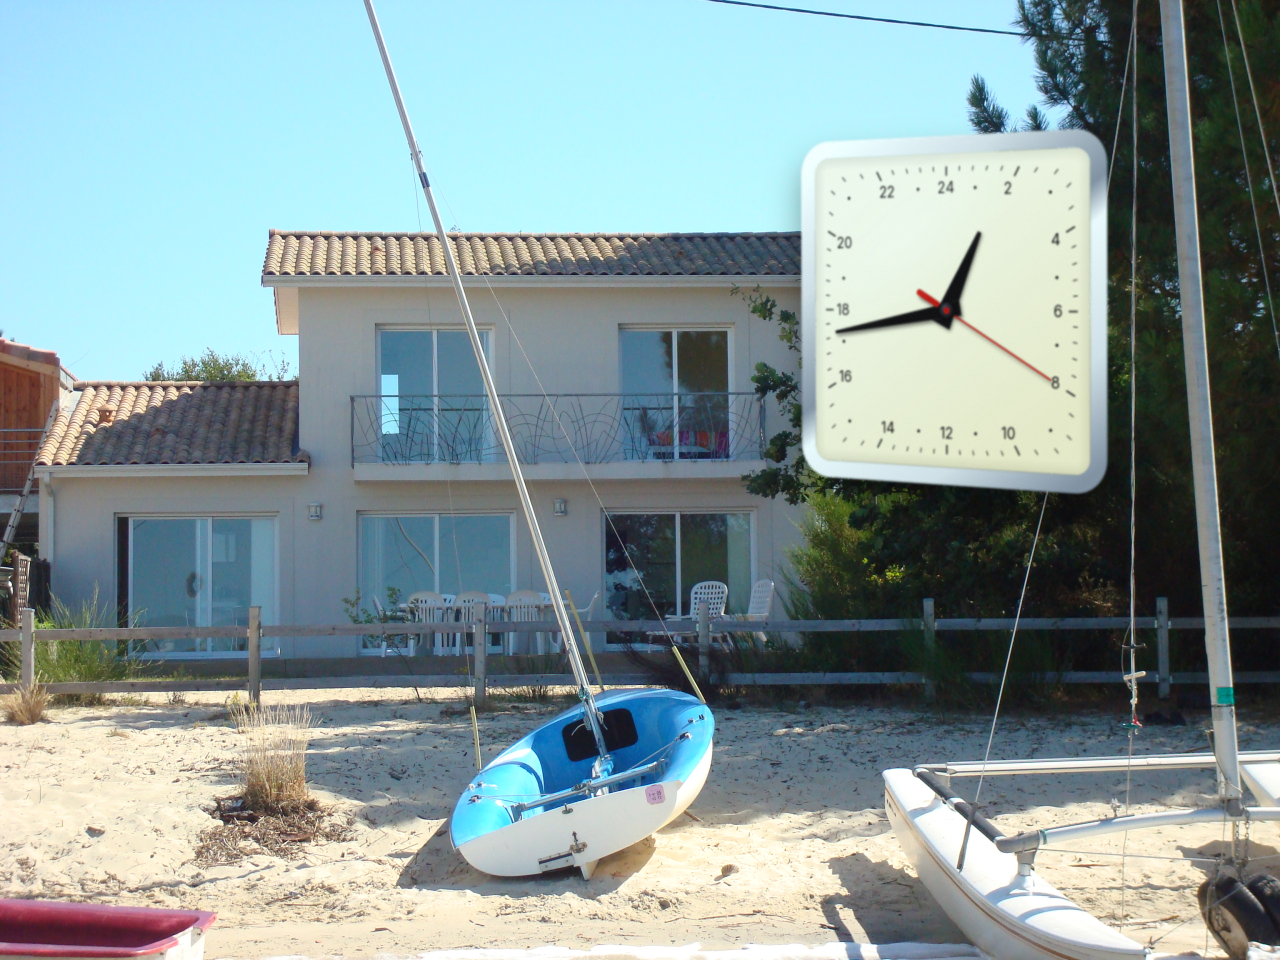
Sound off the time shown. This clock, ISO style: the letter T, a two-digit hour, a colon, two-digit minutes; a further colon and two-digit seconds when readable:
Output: T01:43:20
